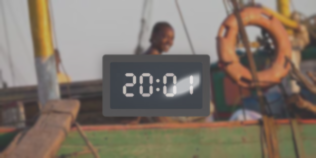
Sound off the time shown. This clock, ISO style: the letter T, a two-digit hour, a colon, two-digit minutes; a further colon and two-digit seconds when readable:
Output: T20:01
